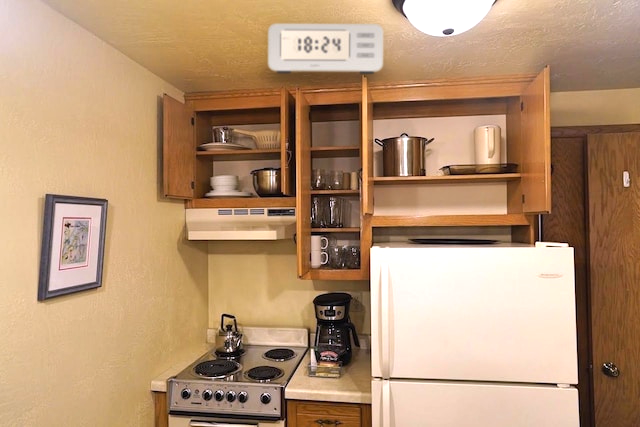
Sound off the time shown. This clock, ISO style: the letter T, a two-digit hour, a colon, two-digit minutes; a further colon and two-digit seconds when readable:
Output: T18:24
